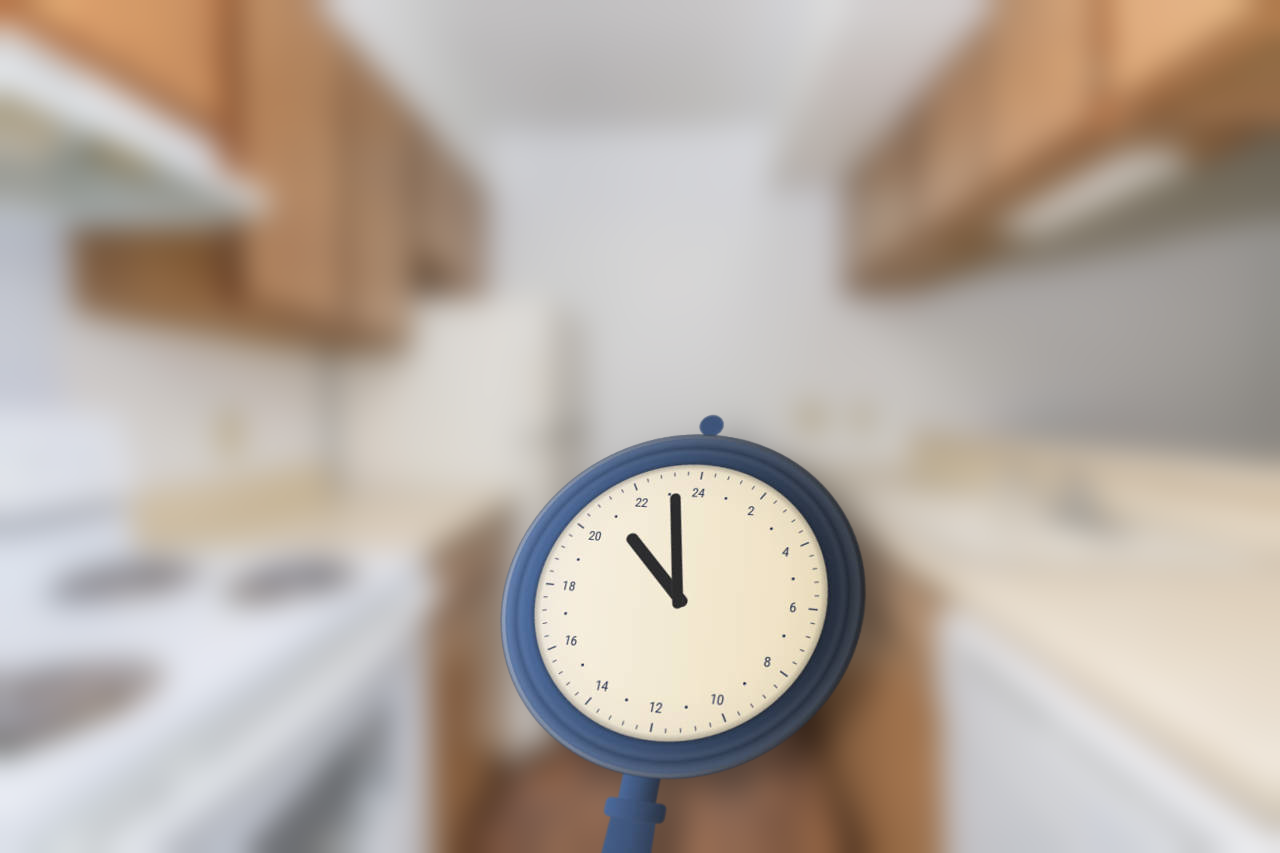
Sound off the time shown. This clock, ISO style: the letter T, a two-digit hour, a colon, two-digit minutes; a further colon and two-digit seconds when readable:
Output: T20:58
